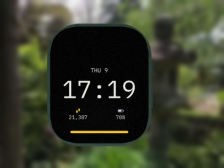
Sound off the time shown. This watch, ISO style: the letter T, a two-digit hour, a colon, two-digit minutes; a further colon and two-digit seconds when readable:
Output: T17:19
